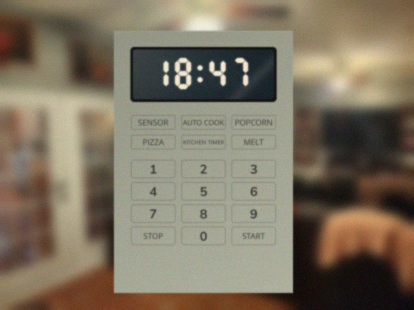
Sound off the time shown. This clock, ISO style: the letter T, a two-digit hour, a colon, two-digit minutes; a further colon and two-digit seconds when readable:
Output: T18:47
